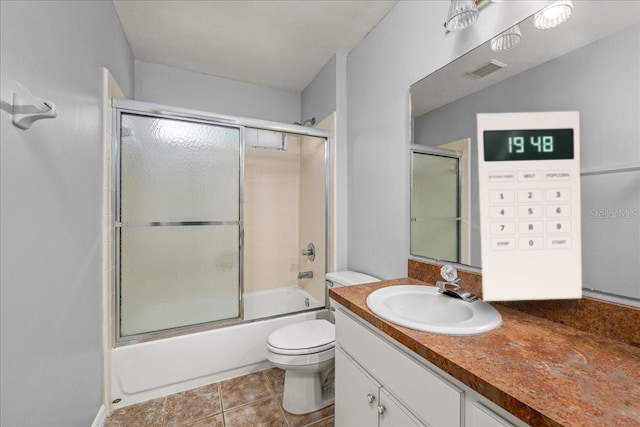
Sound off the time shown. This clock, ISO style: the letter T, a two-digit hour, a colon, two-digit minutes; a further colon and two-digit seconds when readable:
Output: T19:48
